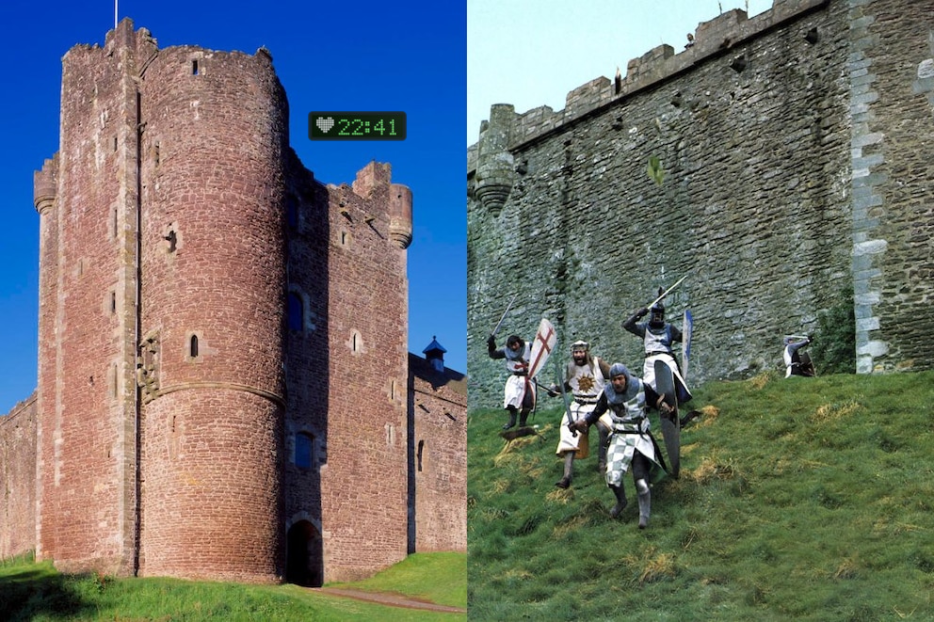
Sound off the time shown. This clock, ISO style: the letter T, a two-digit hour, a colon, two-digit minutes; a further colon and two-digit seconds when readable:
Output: T22:41
